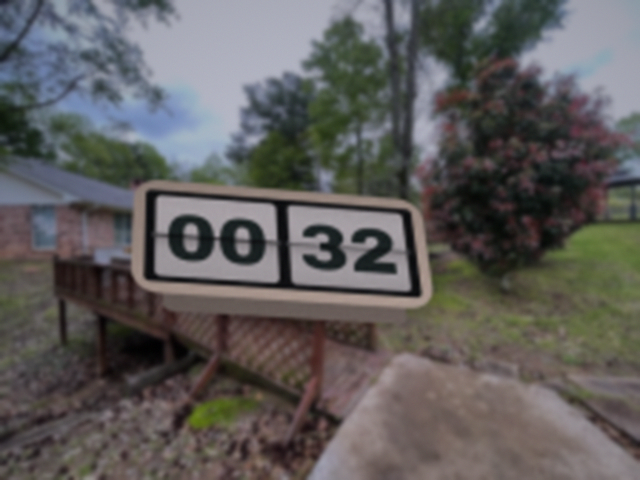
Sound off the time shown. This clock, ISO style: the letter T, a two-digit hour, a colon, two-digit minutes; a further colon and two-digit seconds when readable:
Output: T00:32
